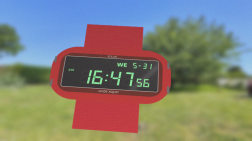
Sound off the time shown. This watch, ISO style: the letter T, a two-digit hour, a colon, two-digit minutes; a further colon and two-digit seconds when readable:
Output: T16:47:56
